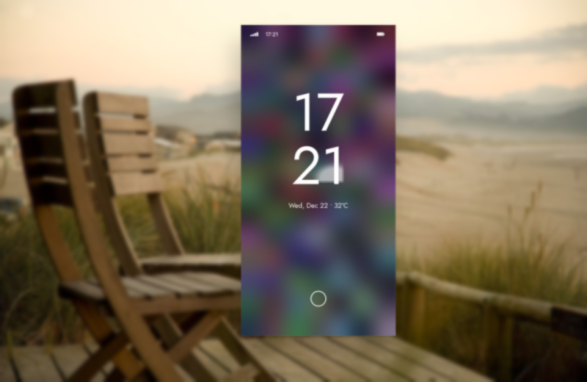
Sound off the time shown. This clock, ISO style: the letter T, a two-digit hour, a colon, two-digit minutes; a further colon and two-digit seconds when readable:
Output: T17:21
